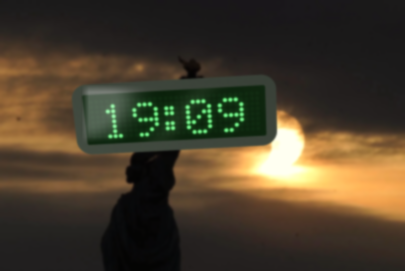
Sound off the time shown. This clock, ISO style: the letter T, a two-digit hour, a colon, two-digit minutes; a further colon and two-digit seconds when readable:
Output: T19:09
